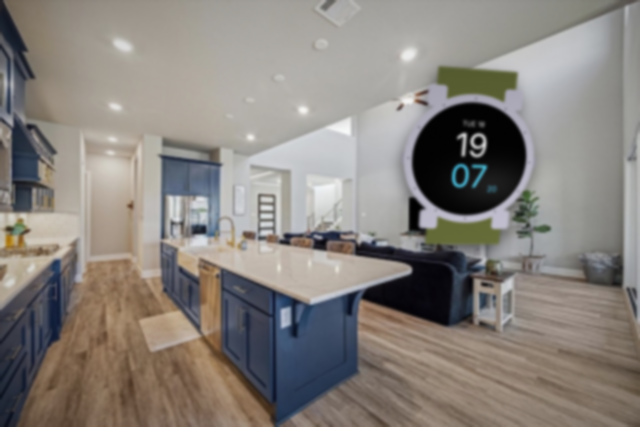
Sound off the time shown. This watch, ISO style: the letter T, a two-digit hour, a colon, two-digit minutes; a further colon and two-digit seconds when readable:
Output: T19:07
